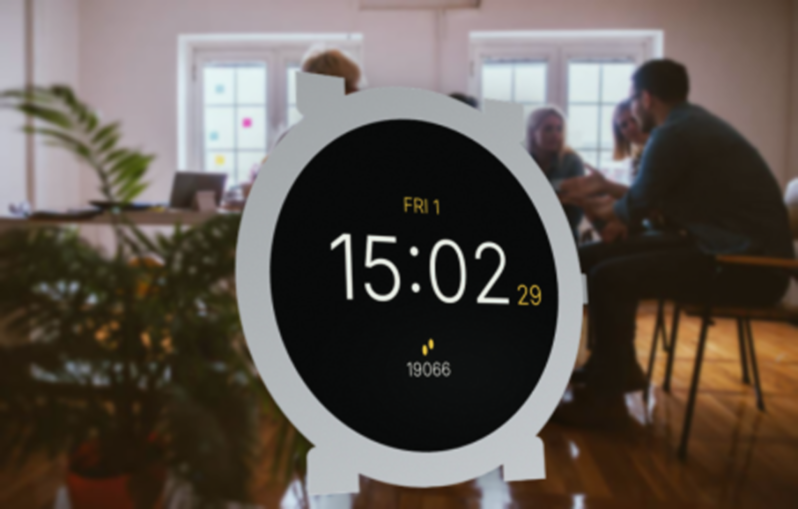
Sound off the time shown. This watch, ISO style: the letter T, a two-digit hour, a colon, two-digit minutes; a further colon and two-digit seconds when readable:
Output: T15:02:29
